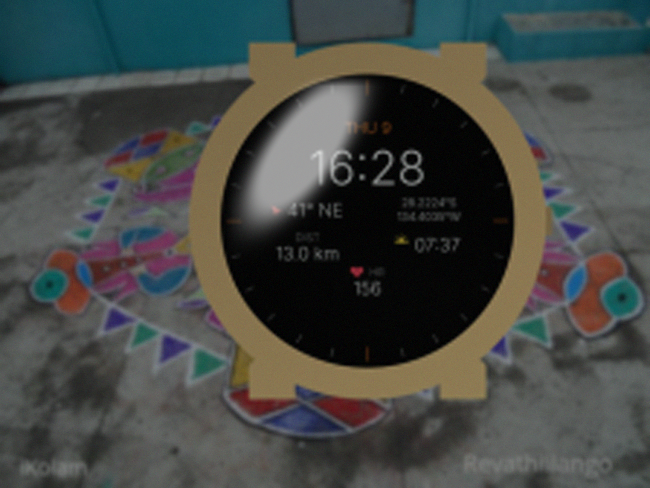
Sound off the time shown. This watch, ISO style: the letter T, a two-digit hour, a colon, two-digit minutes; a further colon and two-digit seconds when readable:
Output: T16:28
